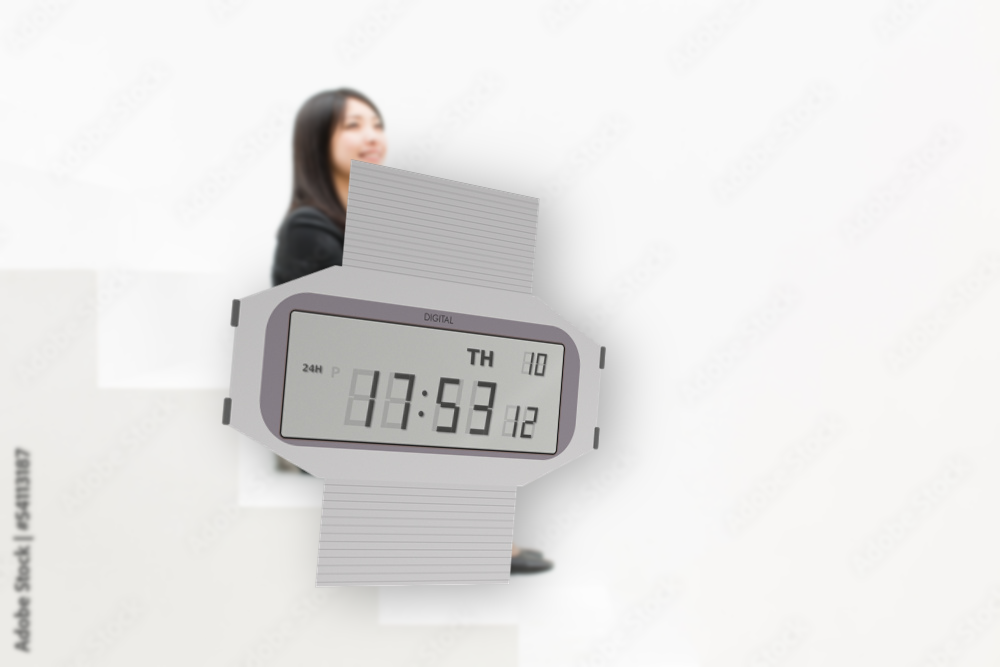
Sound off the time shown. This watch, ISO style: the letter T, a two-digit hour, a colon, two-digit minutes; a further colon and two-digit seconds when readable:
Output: T17:53:12
